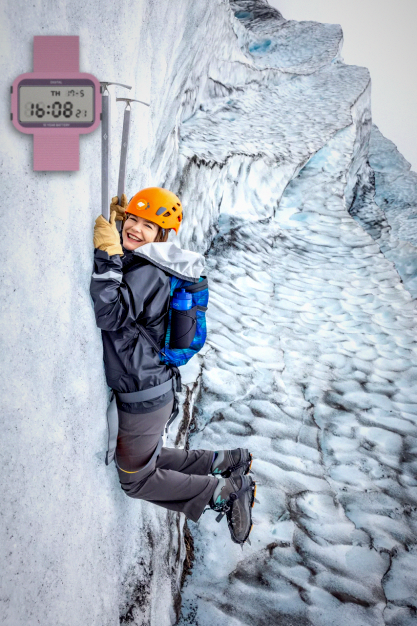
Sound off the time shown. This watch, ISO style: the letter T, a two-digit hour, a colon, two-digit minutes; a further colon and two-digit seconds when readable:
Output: T16:08
